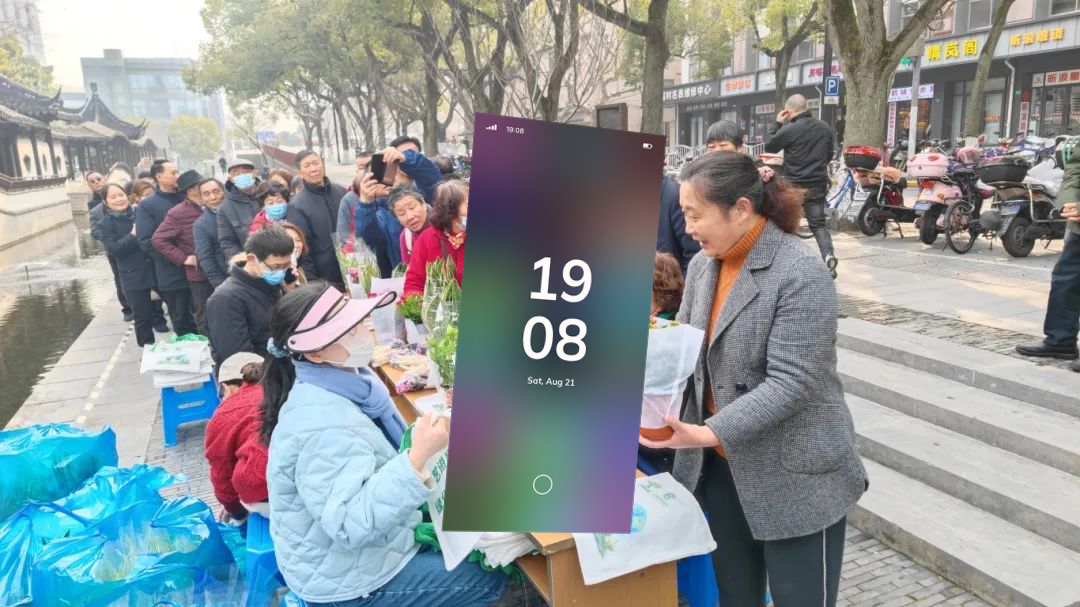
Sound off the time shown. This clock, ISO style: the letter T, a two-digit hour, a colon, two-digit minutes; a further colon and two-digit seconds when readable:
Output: T19:08
